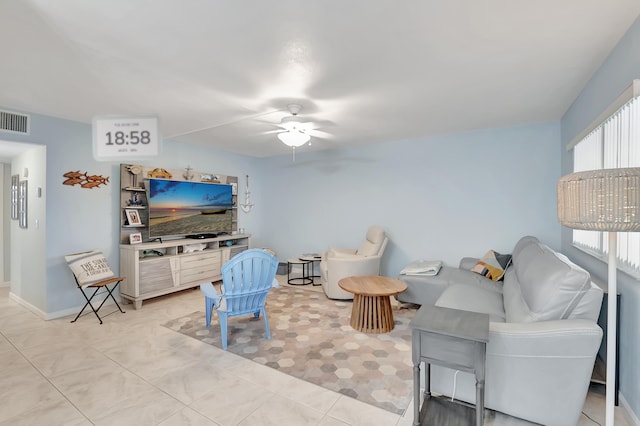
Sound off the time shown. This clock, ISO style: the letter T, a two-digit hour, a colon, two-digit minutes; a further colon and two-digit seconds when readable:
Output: T18:58
